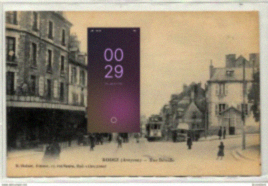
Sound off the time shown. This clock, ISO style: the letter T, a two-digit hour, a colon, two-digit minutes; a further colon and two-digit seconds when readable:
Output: T00:29
